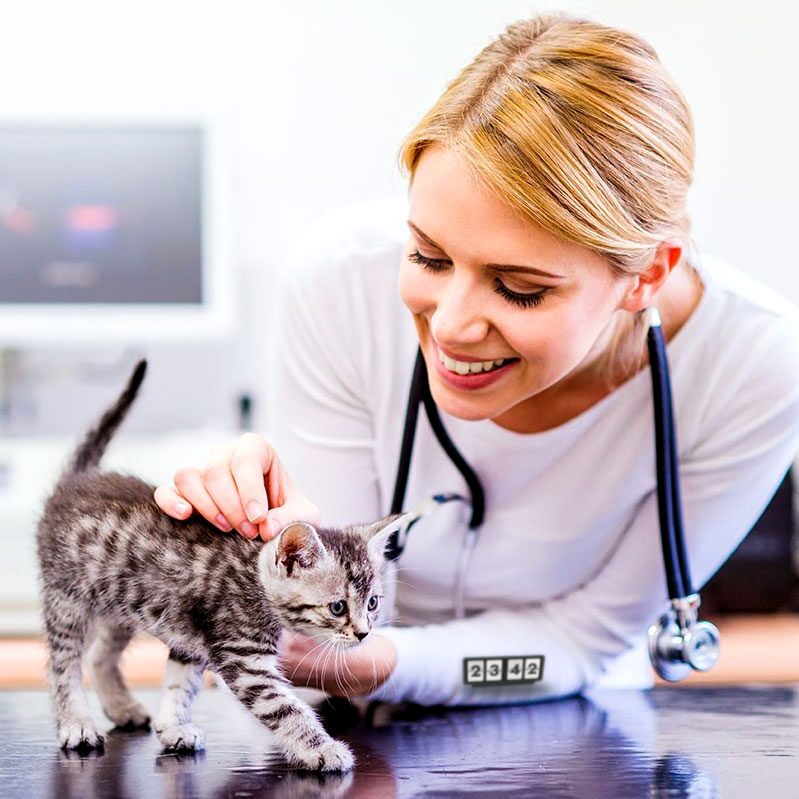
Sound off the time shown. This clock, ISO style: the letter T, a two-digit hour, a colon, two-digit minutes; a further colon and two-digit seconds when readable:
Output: T23:42
